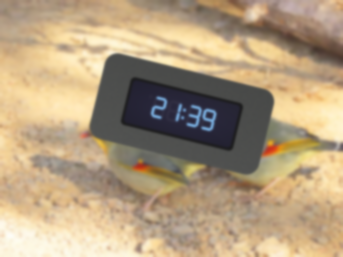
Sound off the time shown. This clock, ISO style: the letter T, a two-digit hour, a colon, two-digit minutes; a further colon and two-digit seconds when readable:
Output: T21:39
